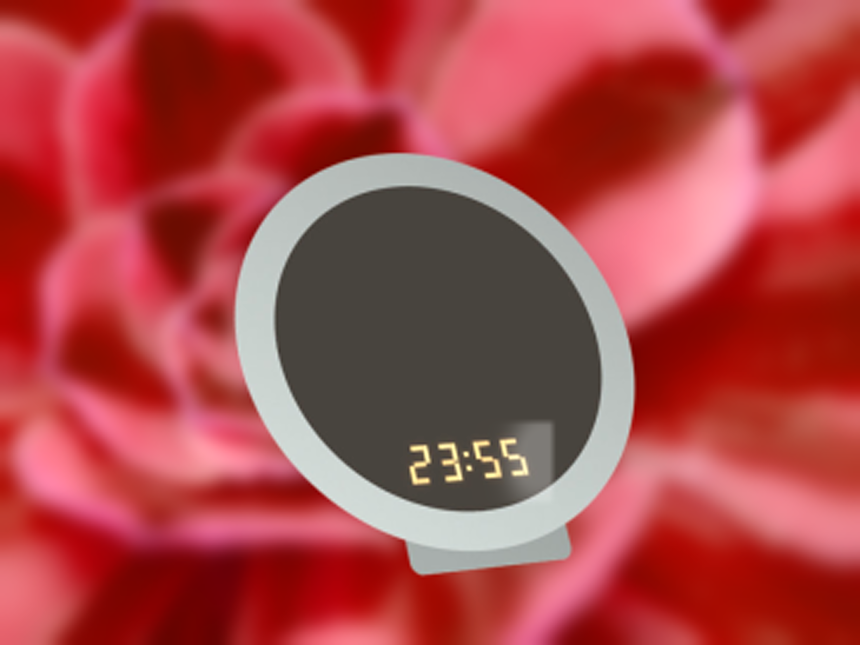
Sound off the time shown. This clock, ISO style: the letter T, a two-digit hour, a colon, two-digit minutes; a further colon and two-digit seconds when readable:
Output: T23:55
